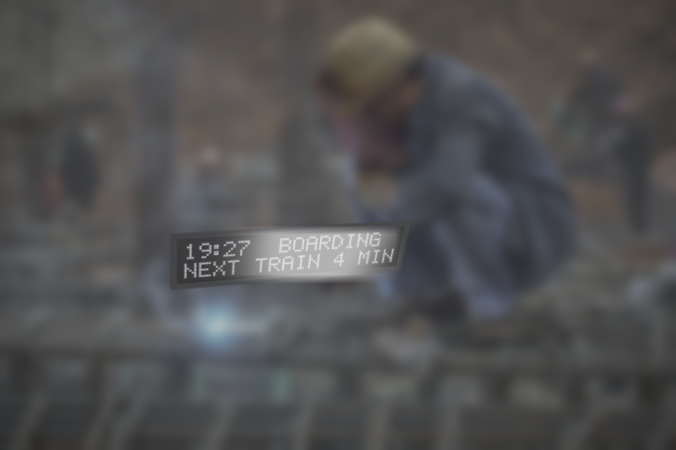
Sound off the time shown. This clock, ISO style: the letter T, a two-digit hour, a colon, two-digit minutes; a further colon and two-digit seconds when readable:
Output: T19:27
